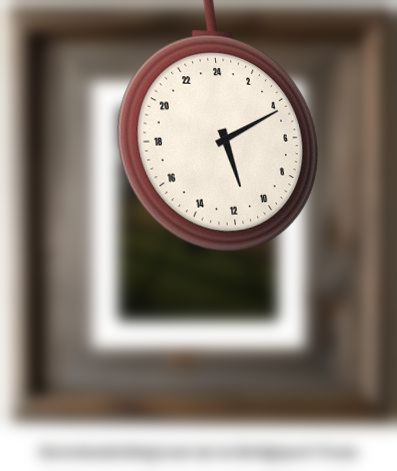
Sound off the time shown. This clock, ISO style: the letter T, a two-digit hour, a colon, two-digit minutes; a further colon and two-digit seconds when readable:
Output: T11:11
